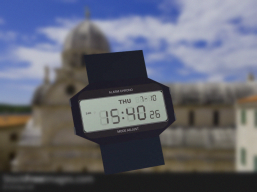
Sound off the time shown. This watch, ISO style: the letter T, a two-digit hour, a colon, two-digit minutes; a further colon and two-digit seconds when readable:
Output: T15:40:26
